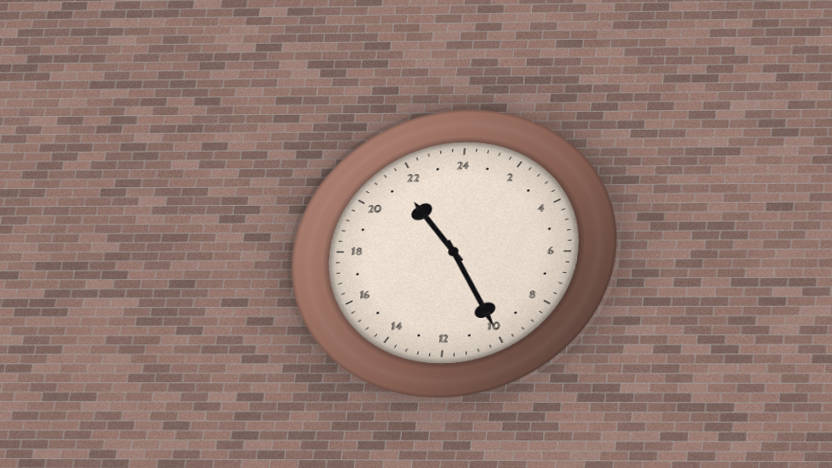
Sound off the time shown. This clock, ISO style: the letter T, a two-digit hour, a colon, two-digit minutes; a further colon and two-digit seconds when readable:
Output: T21:25
